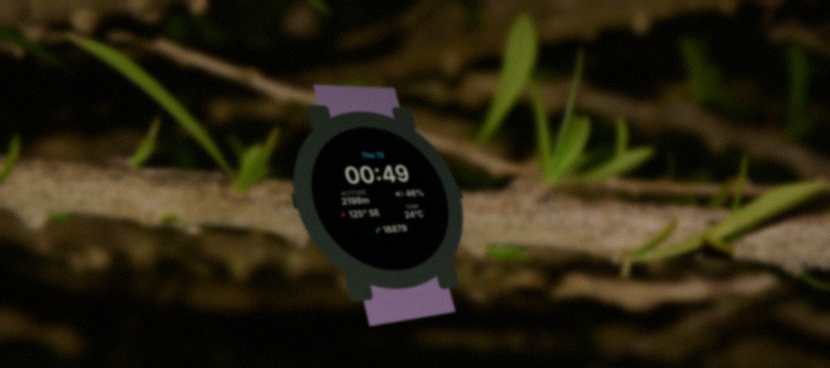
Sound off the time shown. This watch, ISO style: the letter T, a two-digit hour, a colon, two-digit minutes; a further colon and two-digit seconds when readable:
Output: T00:49
